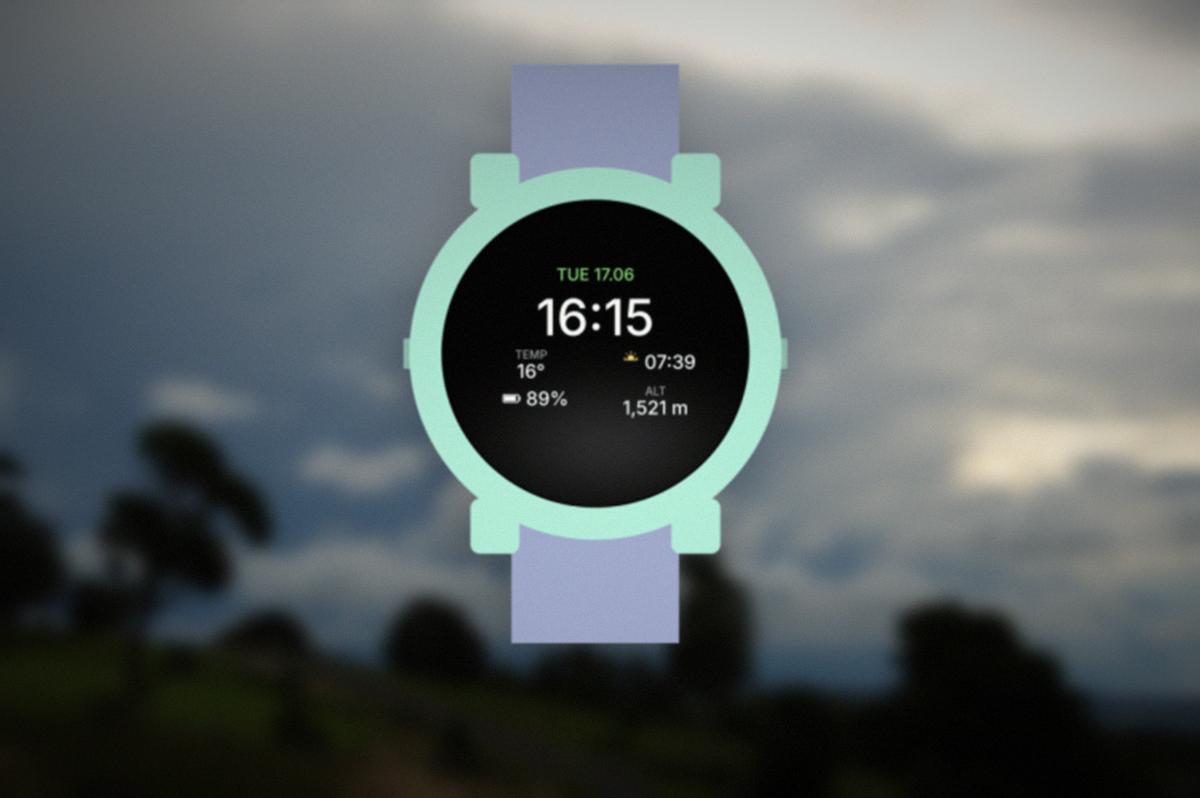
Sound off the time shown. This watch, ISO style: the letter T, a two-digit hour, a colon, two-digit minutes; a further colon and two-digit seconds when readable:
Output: T16:15
